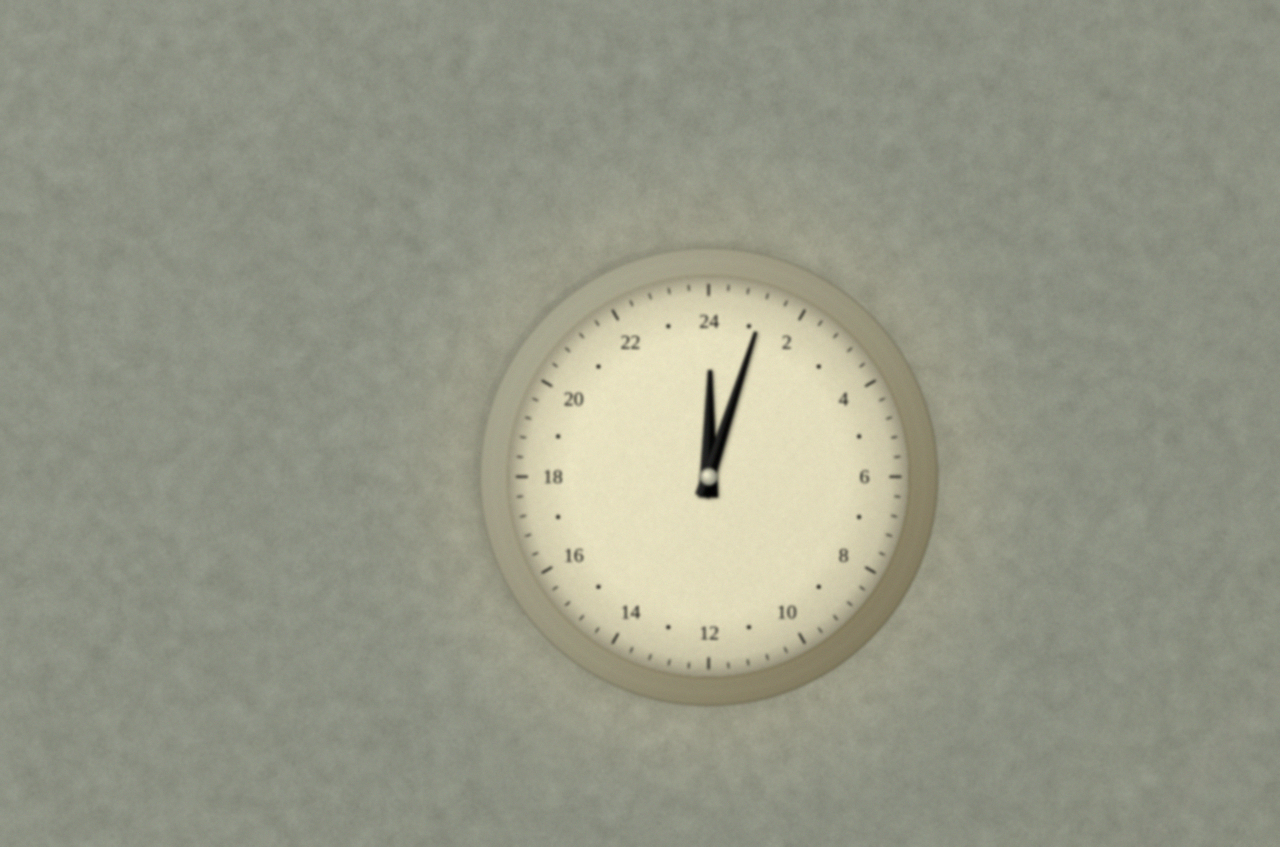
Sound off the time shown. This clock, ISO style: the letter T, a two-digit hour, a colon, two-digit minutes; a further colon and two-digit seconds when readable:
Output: T00:03
